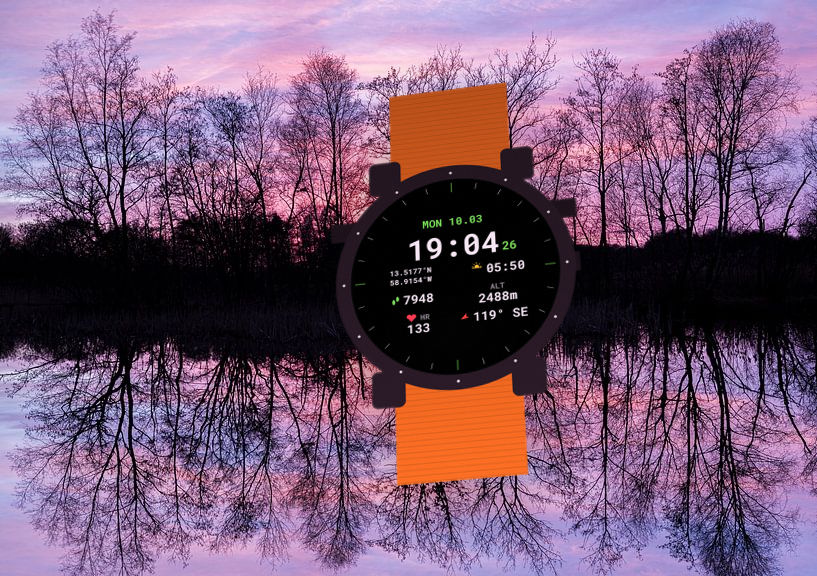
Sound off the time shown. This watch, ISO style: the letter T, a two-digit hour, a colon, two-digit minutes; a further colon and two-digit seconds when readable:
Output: T19:04:26
